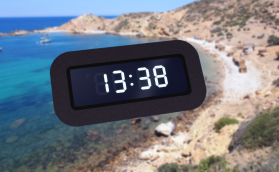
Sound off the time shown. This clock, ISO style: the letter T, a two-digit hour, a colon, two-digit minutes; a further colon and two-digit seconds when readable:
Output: T13:38
